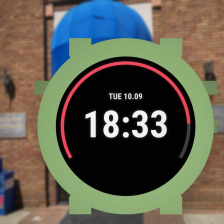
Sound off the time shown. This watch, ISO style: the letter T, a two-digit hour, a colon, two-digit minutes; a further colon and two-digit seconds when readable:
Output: T18:33
